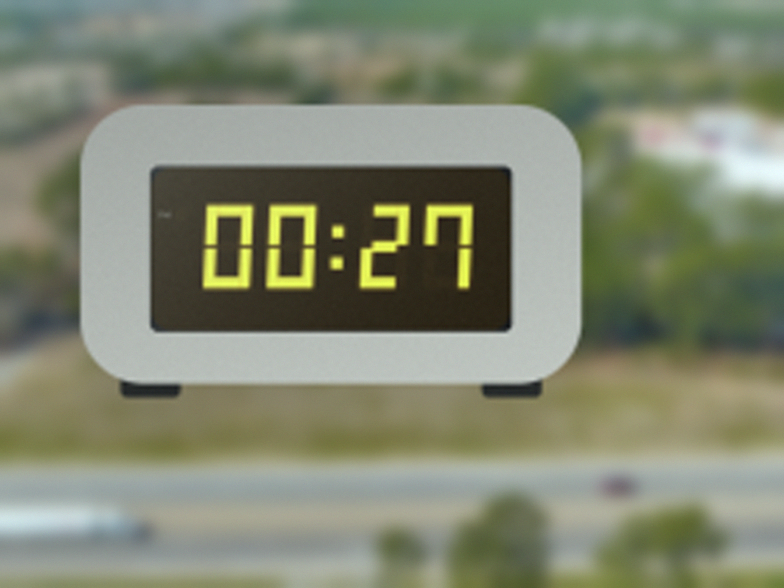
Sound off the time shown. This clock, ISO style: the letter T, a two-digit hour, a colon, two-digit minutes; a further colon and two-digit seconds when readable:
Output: T00:27
